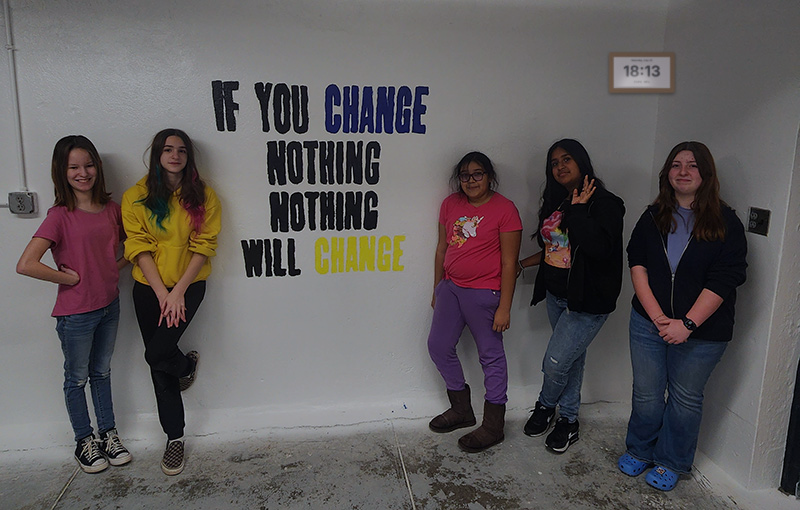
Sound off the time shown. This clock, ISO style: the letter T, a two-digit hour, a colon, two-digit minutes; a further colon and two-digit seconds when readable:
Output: T18:13
